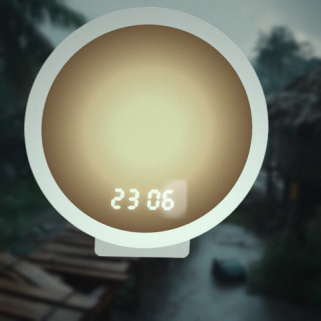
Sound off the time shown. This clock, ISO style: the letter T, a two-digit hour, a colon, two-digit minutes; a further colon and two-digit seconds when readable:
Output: T23:06
